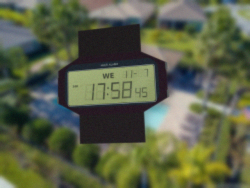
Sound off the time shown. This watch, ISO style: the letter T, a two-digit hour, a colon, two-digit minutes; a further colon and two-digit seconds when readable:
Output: T17:58:45
